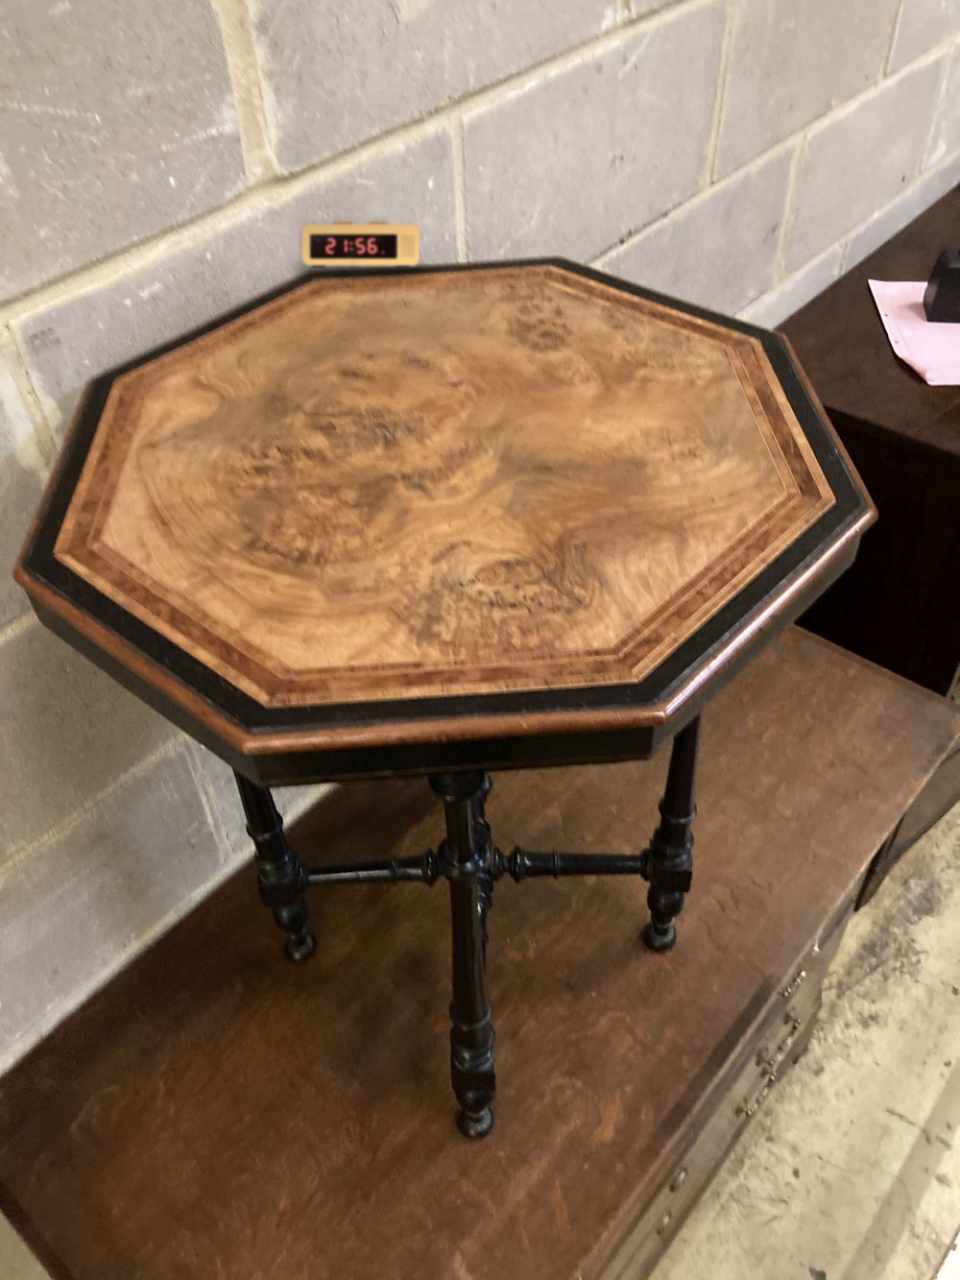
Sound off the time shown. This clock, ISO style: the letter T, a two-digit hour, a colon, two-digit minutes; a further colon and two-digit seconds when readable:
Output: T21:56
